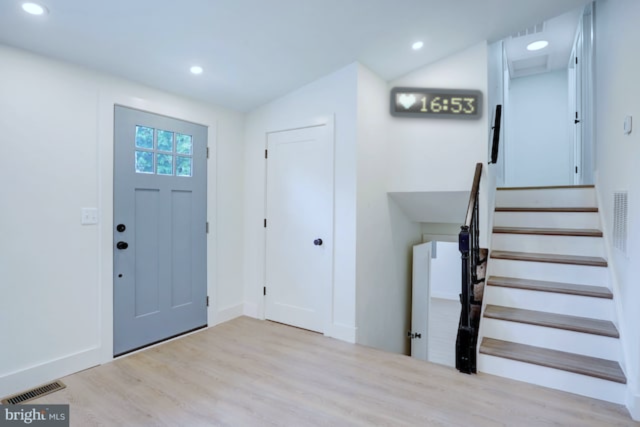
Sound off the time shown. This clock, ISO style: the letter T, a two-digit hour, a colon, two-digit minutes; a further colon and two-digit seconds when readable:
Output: T16:53
